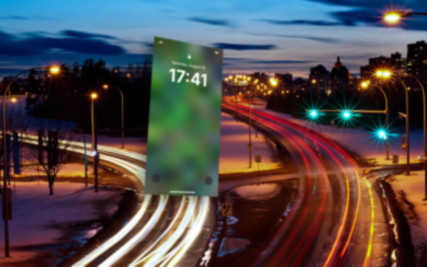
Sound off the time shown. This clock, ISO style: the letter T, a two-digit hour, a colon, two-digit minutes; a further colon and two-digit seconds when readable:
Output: T17:41
